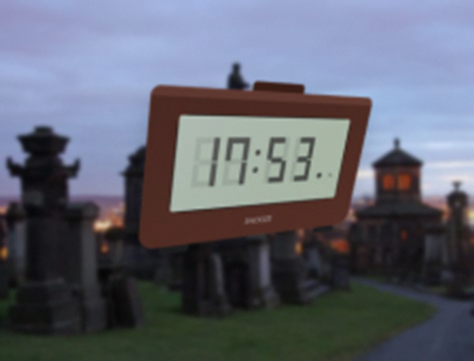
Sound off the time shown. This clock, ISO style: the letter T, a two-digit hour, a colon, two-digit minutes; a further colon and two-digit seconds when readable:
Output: T17:53
